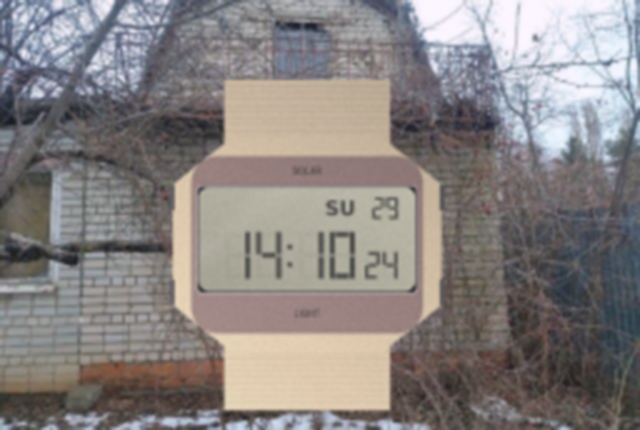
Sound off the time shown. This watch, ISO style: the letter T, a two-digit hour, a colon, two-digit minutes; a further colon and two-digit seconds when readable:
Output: T14:10:24
